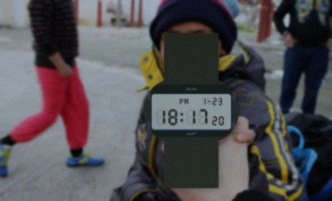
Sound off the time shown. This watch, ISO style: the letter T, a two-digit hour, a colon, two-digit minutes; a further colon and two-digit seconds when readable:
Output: T18:17:20
